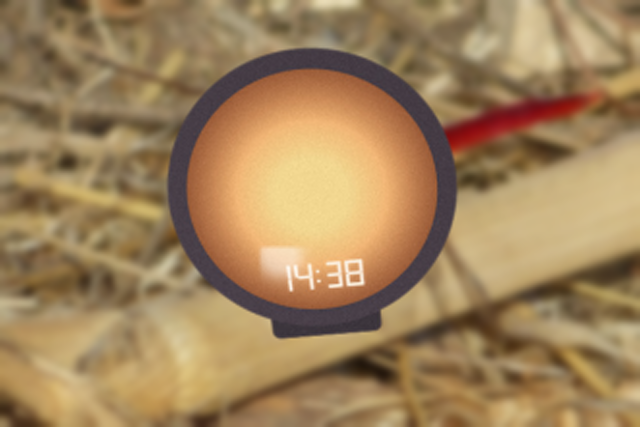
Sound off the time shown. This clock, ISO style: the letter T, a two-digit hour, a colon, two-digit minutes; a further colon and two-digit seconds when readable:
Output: T14:38
